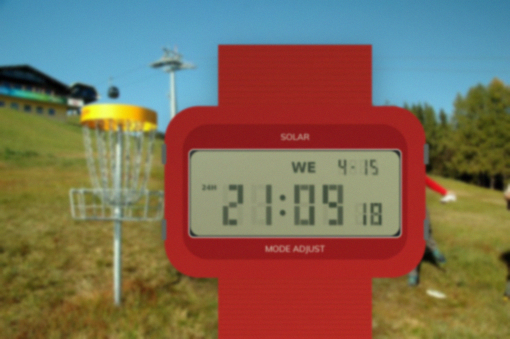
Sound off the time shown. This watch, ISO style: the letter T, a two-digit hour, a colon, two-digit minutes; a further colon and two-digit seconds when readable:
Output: T21:09:18
